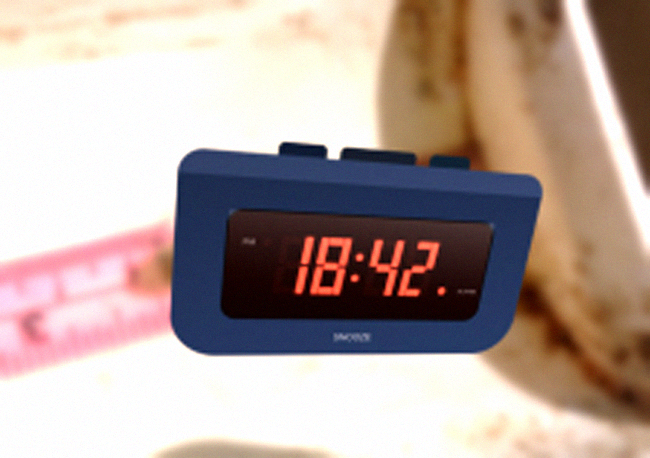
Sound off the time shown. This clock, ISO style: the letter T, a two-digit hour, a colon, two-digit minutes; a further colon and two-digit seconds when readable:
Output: T18:42
